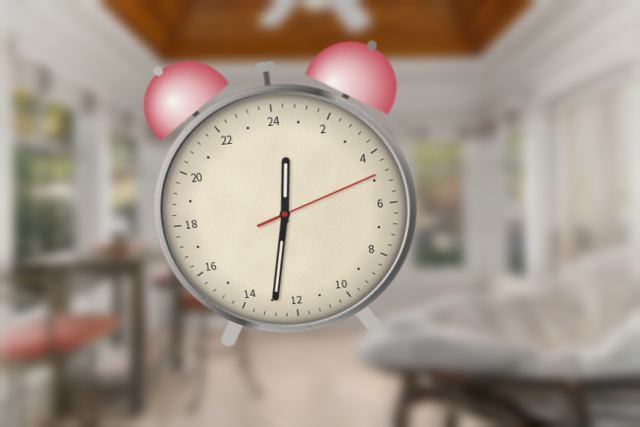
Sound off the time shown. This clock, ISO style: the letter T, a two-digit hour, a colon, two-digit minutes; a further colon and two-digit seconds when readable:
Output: T00:32:12
